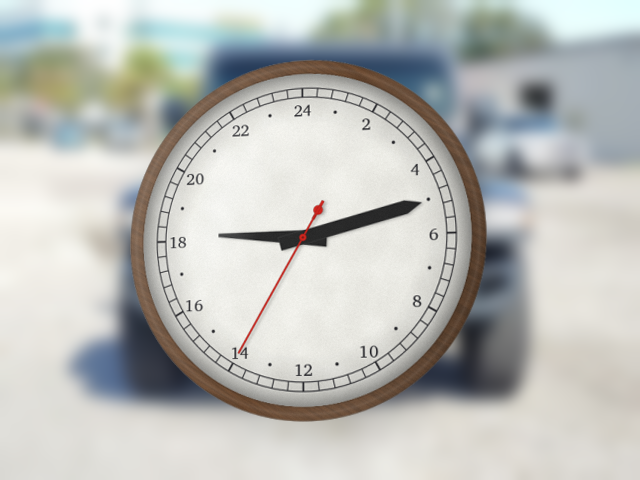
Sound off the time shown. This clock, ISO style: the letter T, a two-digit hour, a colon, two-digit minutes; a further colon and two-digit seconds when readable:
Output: T18:12:35
